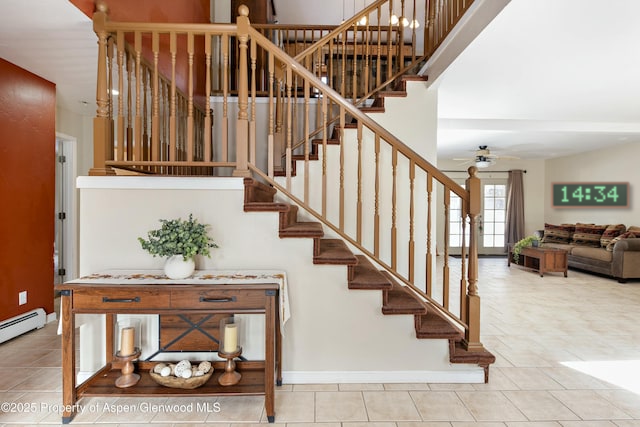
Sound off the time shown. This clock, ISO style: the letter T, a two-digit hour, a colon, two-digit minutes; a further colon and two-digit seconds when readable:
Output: T14:34
